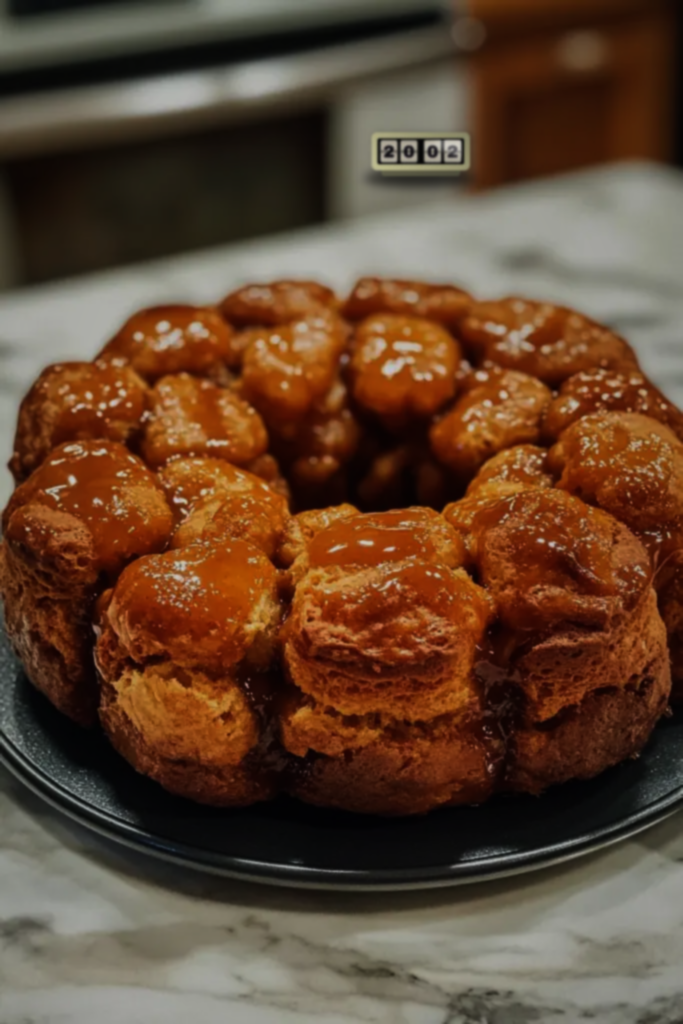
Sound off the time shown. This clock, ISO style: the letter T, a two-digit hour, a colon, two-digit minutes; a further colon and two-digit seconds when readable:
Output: T20:02
